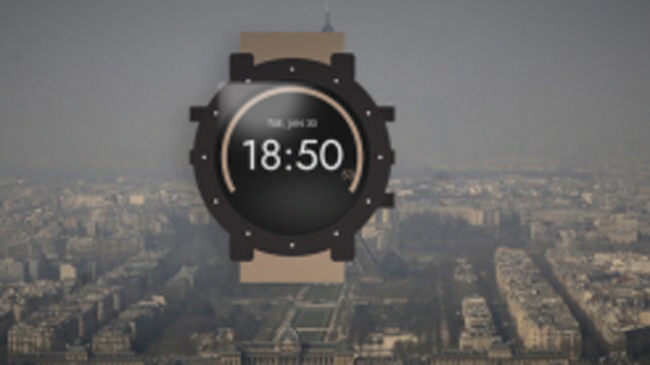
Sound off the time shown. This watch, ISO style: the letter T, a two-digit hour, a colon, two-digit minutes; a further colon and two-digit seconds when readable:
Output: T18:50
